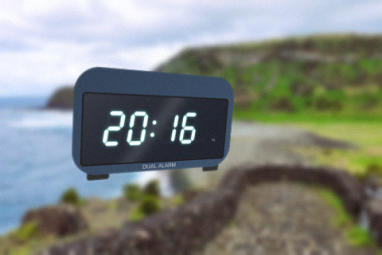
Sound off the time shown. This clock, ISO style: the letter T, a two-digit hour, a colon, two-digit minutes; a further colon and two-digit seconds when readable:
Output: T20:16
